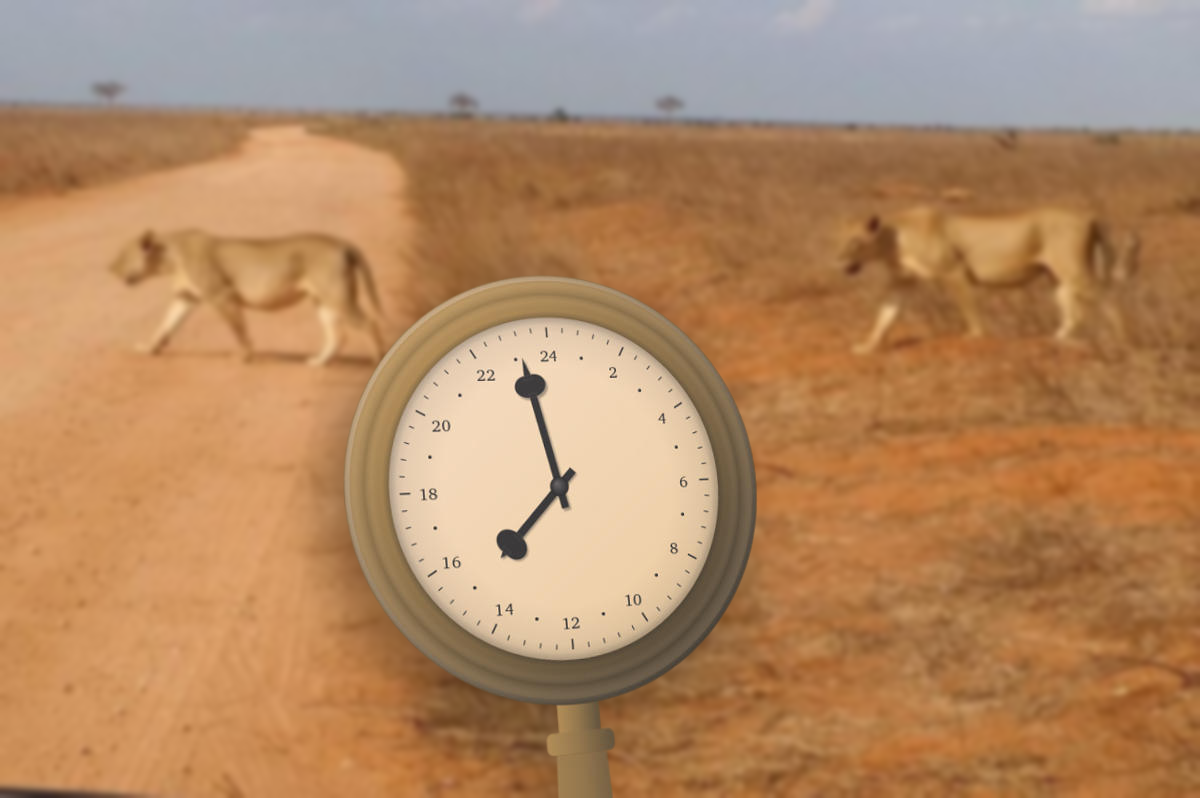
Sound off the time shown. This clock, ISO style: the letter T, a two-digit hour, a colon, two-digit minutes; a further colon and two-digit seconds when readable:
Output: T14:58
